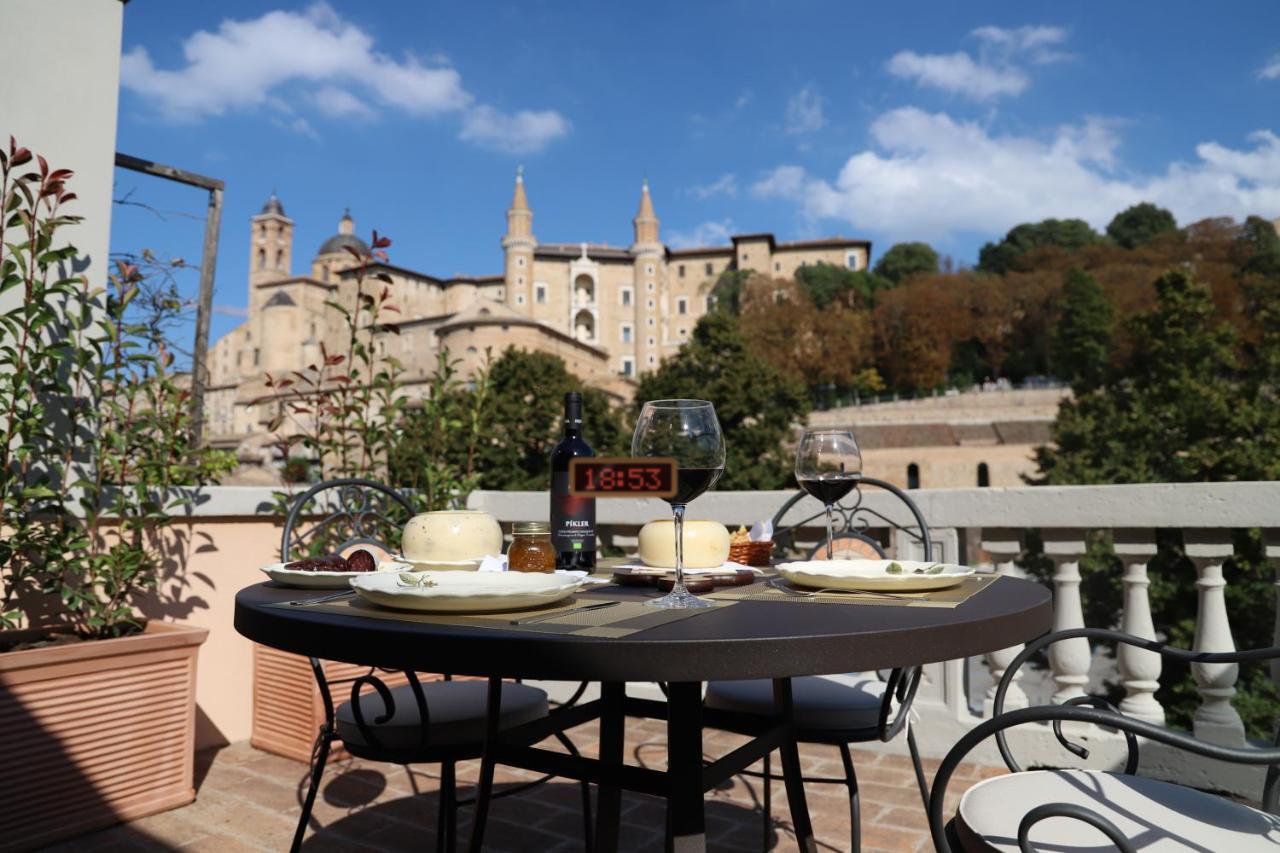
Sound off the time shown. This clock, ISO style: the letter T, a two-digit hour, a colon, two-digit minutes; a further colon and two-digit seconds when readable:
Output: T18:53
